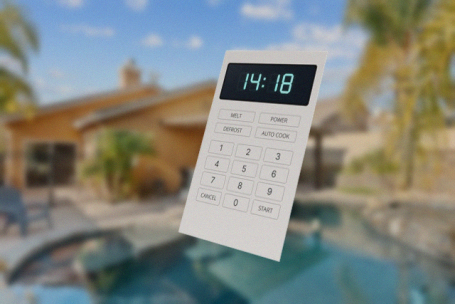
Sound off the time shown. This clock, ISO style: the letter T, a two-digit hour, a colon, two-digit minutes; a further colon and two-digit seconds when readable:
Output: T14:18
